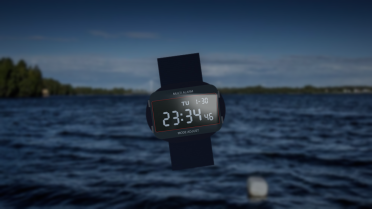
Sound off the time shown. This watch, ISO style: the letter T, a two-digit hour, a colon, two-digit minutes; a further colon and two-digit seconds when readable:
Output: T23:34:46
